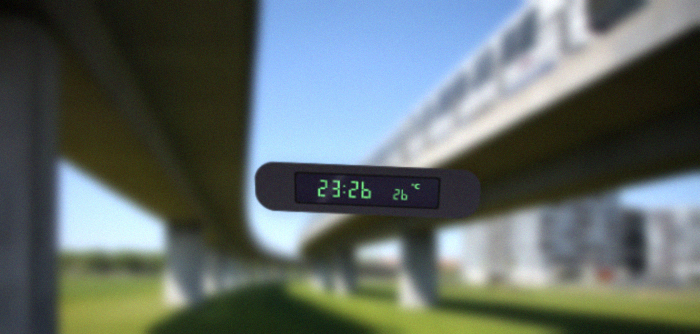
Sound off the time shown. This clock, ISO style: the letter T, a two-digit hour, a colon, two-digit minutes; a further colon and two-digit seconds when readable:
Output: T23:26
